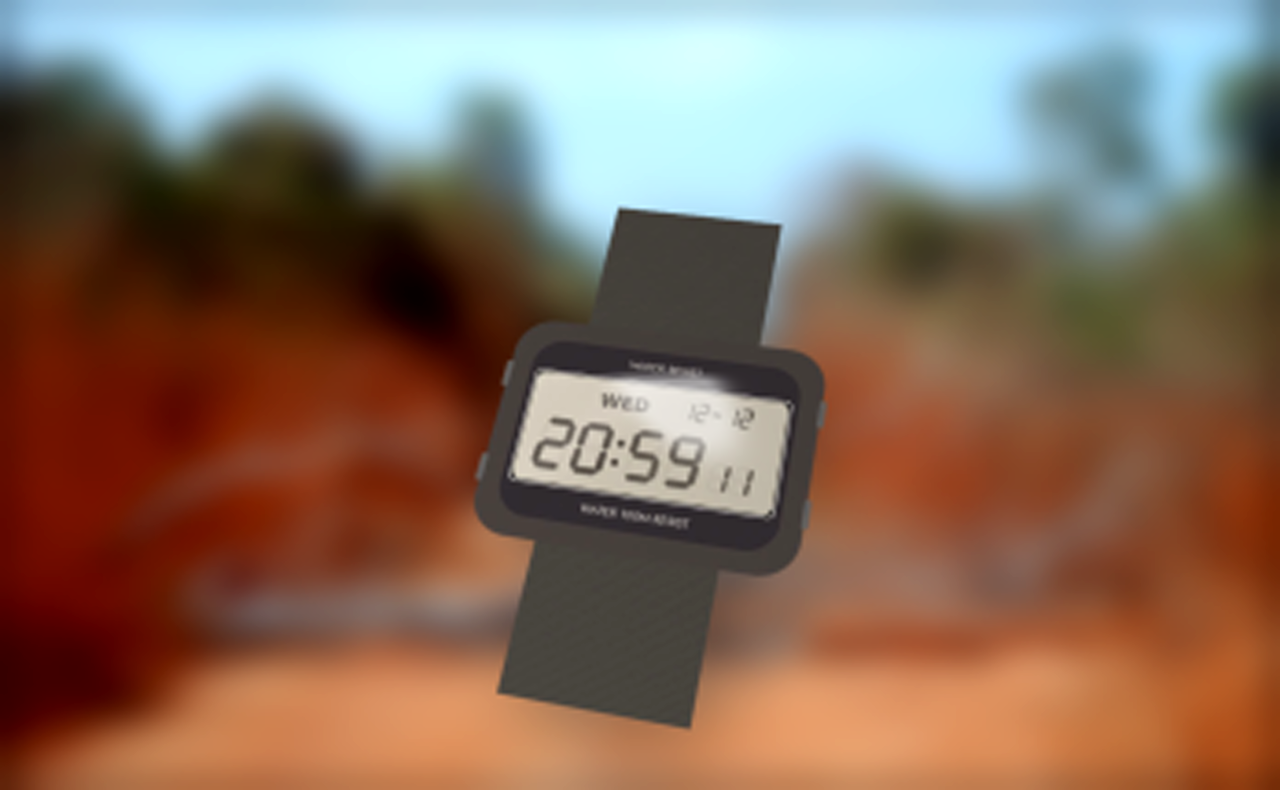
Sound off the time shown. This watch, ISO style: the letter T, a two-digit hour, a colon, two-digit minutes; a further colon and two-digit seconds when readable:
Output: T20:59:11
